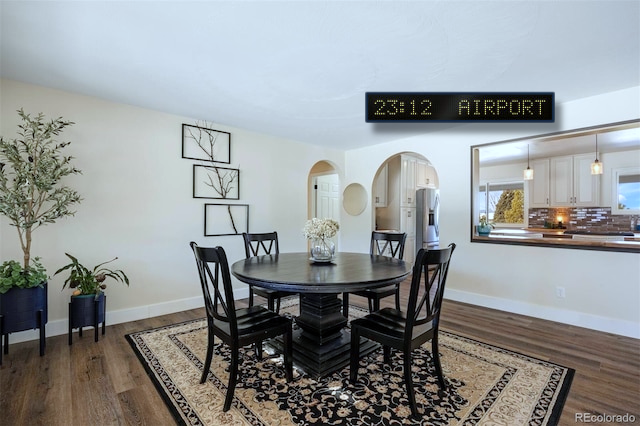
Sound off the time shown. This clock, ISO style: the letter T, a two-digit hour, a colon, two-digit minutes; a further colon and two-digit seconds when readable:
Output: T23:12
